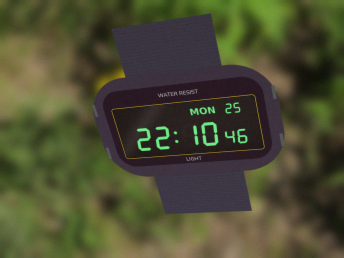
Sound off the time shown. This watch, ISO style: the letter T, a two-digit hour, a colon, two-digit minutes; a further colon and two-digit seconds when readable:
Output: T22:10:46
